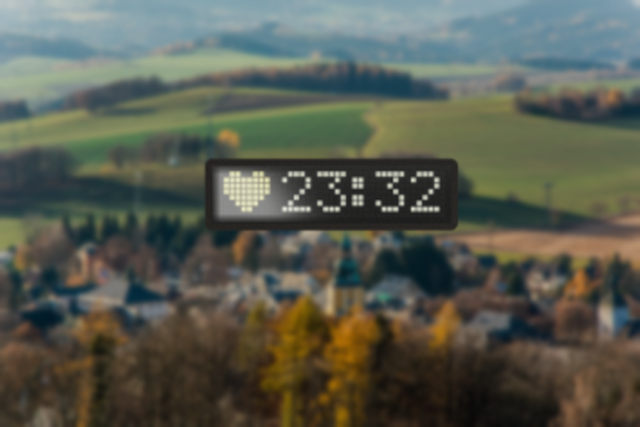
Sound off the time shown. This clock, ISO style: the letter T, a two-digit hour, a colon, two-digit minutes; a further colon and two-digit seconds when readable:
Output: T23:32
